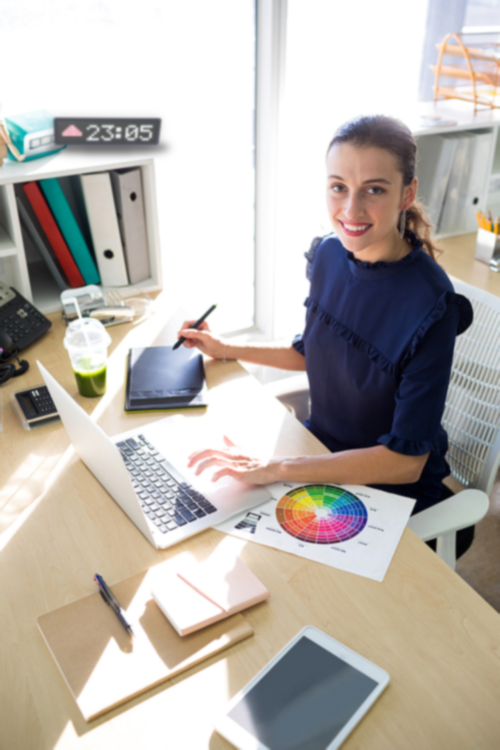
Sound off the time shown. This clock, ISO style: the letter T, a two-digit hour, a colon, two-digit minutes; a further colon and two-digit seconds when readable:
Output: T23:05
